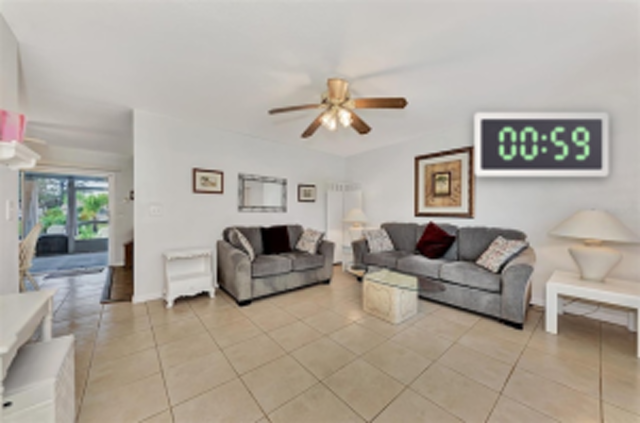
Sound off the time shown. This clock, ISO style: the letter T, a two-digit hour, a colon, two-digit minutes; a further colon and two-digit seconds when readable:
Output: T00:59
